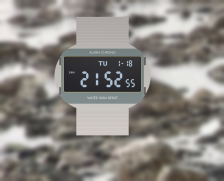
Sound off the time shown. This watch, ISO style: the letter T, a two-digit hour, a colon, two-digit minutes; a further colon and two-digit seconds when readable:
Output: T21:52:55
